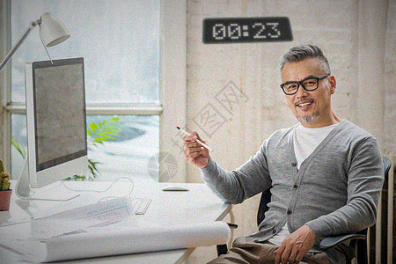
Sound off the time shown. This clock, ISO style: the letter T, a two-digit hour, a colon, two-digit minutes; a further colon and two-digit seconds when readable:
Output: T00:23
